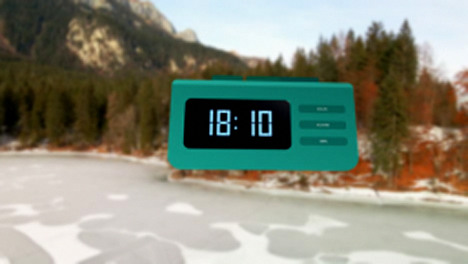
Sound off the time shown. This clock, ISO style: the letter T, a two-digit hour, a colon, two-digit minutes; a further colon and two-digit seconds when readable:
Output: T18:10
